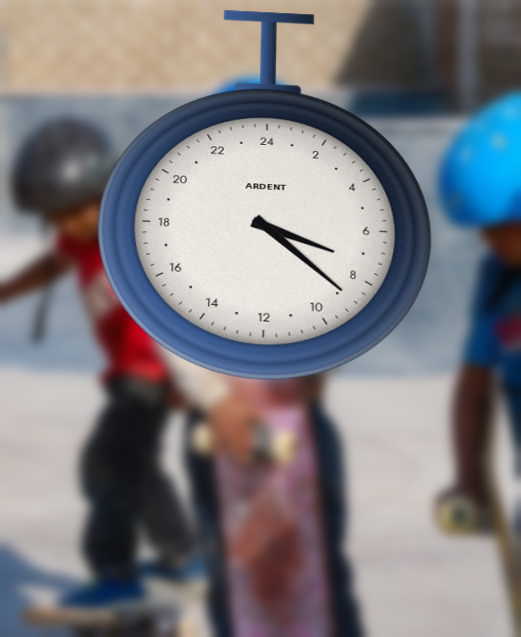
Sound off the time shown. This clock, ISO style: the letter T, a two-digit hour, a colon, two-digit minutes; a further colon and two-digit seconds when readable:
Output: T07:22
